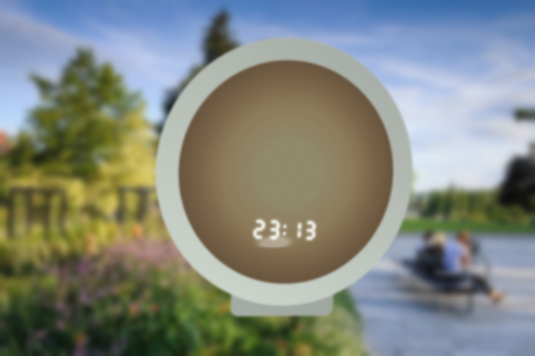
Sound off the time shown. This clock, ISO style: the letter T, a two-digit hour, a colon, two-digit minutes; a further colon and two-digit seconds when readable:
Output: T23:13
